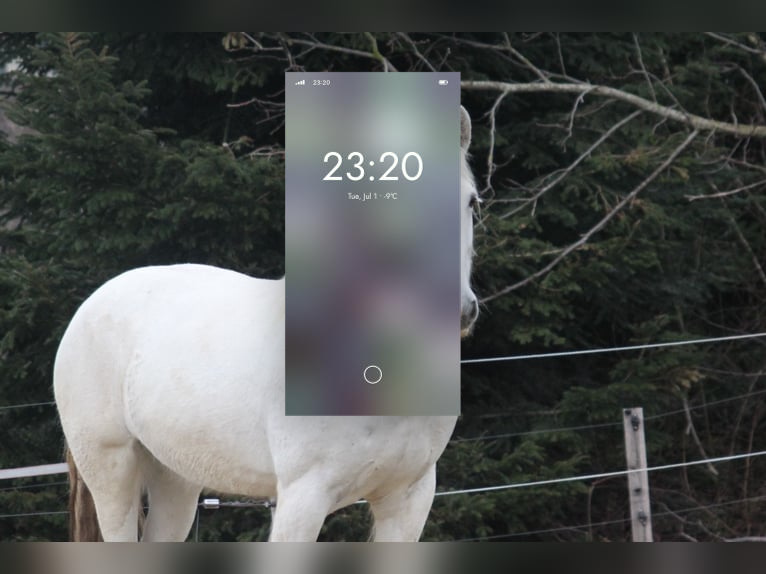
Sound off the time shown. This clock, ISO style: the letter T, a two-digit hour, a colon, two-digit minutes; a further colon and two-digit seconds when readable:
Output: T23:20
